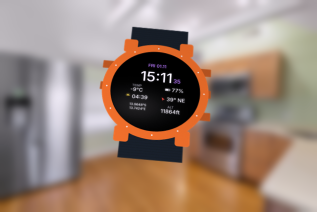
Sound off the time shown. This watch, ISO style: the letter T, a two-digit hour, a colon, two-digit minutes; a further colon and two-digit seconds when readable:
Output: T15:11
